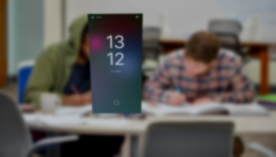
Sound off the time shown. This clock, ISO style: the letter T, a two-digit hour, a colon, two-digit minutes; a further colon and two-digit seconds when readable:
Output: T13:12
